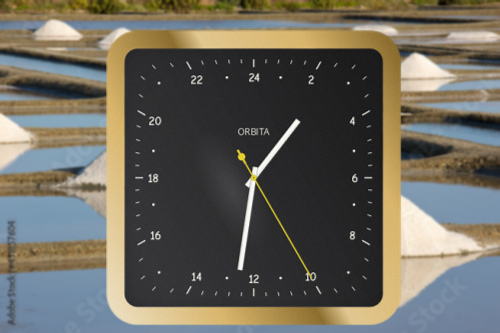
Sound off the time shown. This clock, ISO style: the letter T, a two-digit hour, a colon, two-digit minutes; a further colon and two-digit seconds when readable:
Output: T02:31:25
